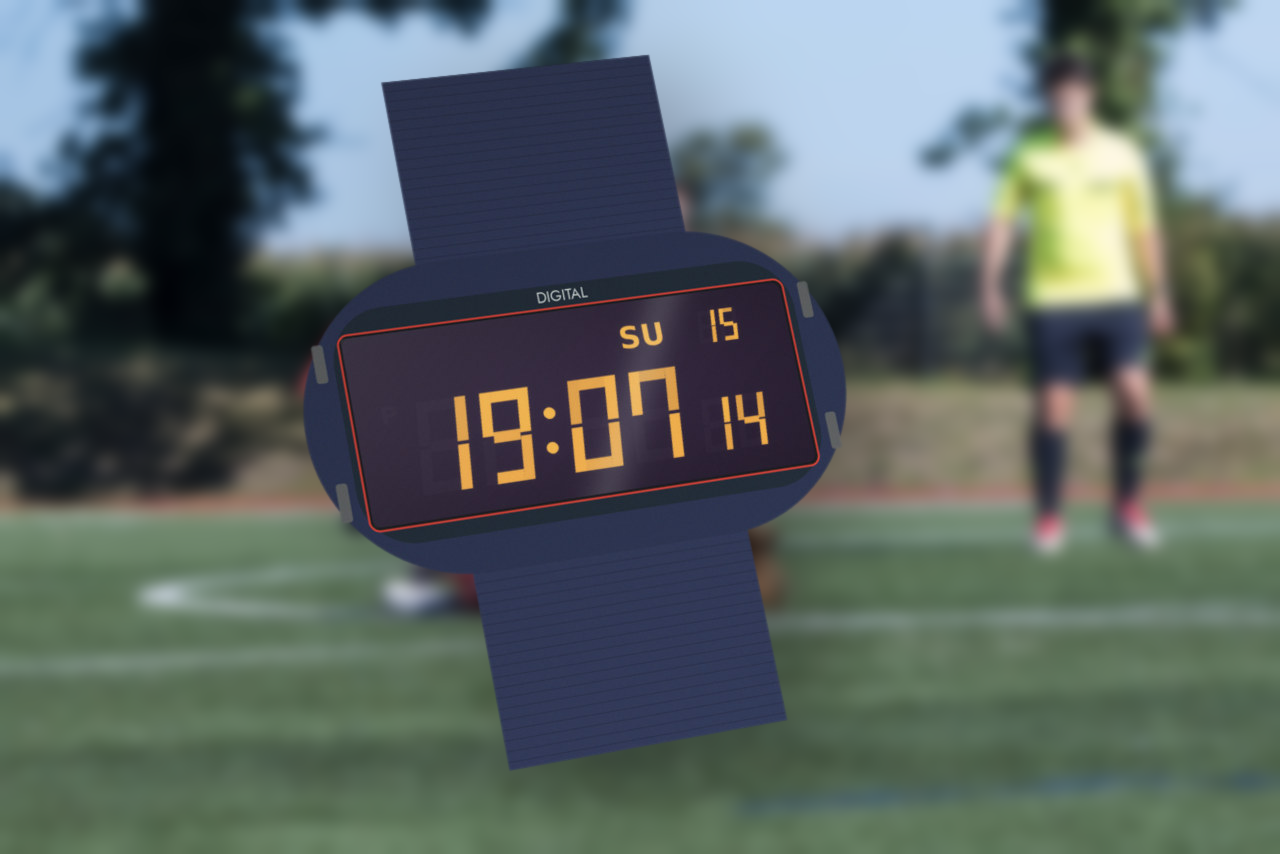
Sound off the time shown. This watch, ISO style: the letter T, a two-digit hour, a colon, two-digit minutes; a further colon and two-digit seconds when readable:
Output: T19:07:14
